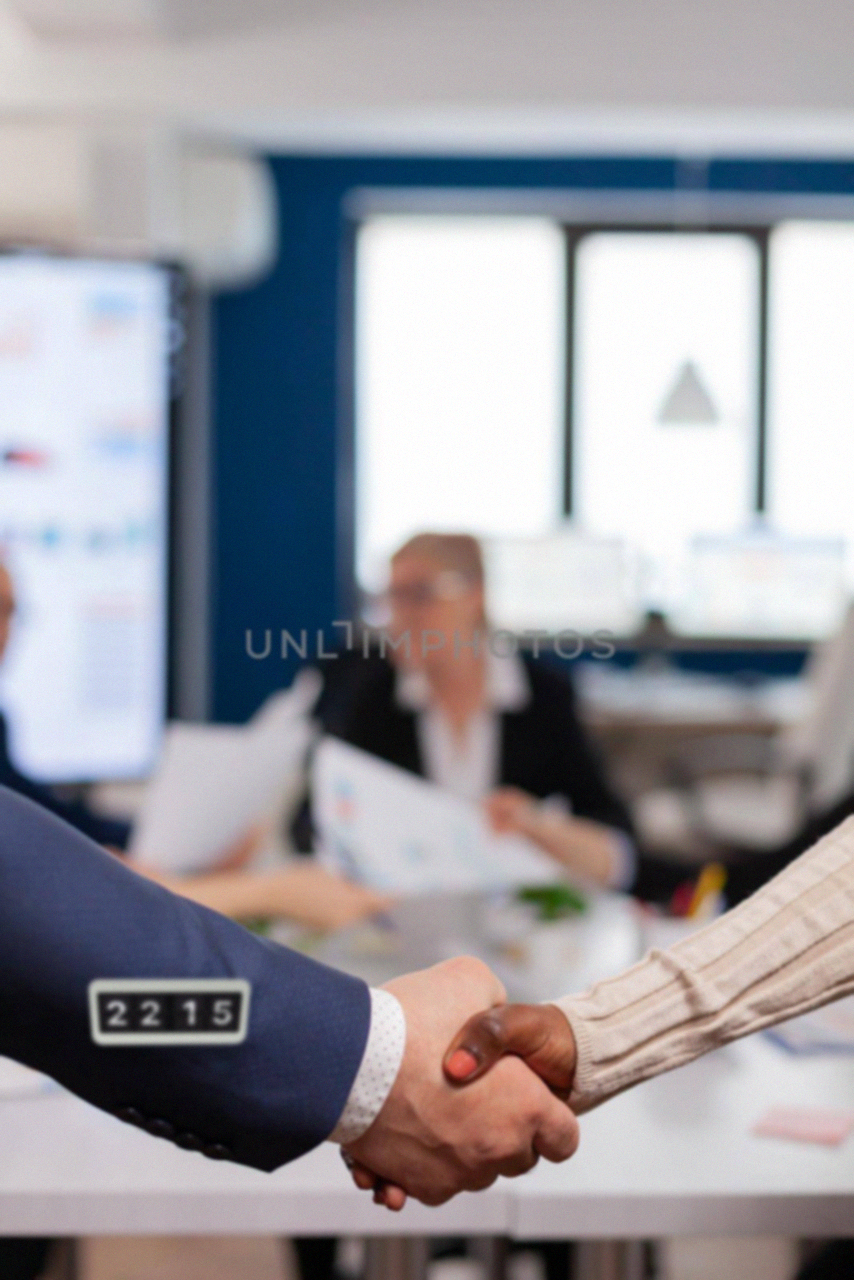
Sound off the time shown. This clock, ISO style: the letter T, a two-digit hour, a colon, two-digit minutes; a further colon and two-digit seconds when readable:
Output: T22:15
